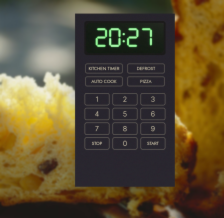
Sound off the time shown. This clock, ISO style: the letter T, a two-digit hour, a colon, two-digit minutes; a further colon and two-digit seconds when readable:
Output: T20:27
